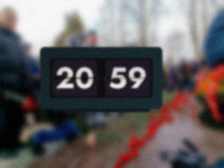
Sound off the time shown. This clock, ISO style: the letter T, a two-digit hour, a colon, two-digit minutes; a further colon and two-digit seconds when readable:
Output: T20:59
